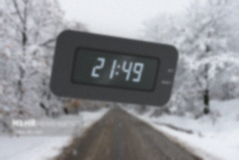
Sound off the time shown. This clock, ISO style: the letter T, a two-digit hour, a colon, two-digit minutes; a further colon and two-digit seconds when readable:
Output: T21:49
